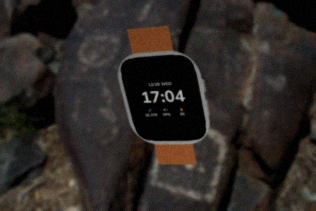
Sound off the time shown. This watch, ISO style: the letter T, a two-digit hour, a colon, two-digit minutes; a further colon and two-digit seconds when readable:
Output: T17:04
